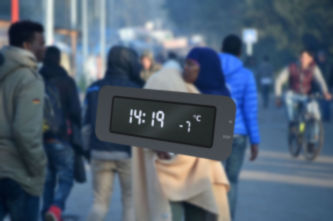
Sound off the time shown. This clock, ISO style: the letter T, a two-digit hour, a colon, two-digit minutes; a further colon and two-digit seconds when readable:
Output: T14:19
